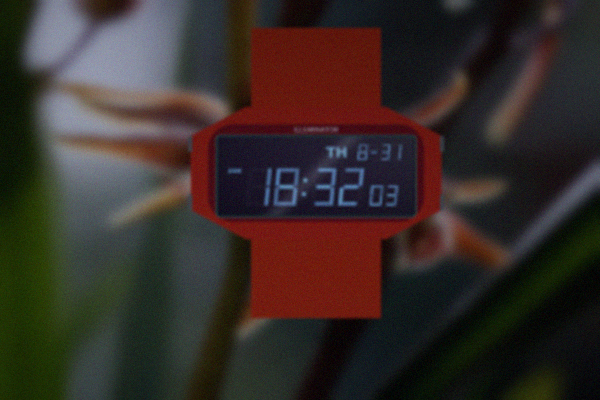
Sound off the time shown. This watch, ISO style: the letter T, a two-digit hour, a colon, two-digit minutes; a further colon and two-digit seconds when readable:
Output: T18:32:03
